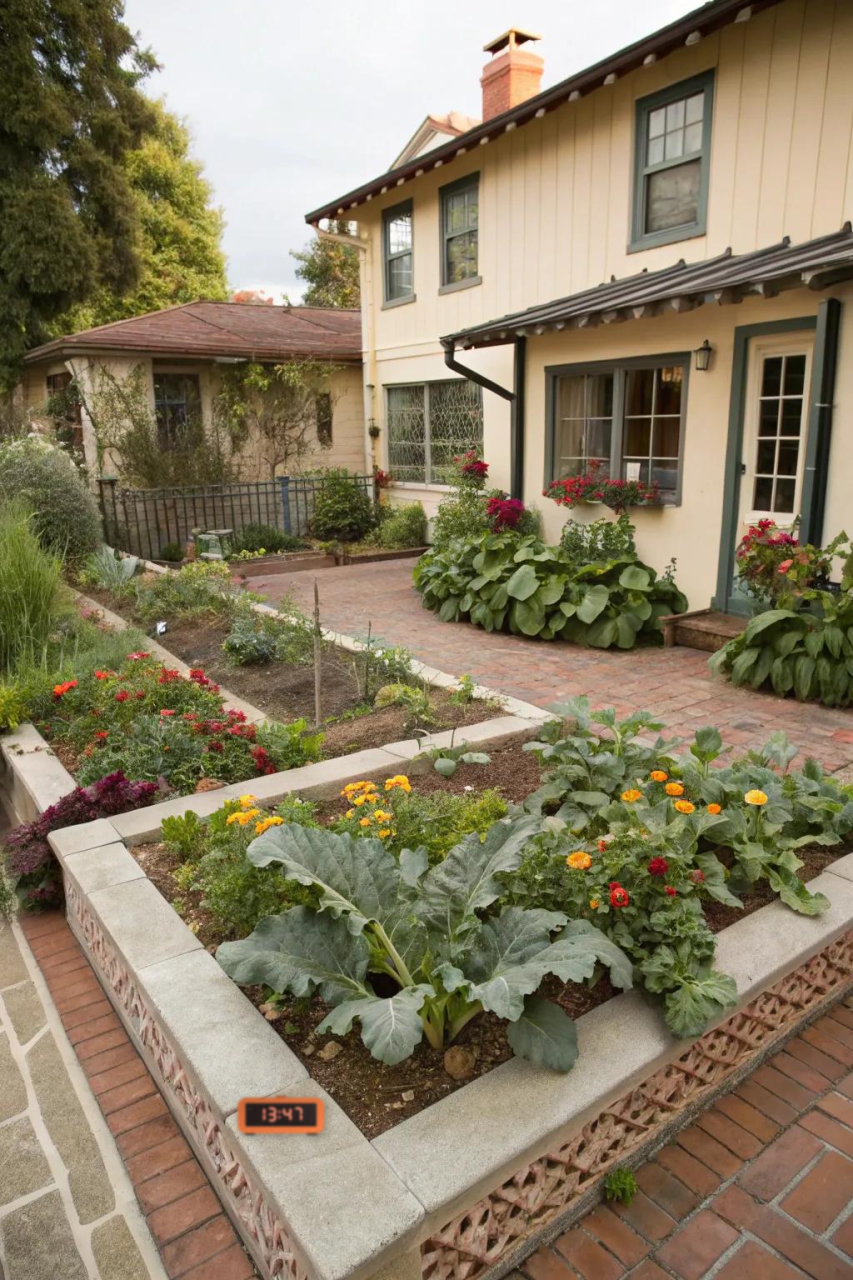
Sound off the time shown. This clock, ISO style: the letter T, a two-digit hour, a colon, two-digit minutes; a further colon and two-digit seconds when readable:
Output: T13:47
